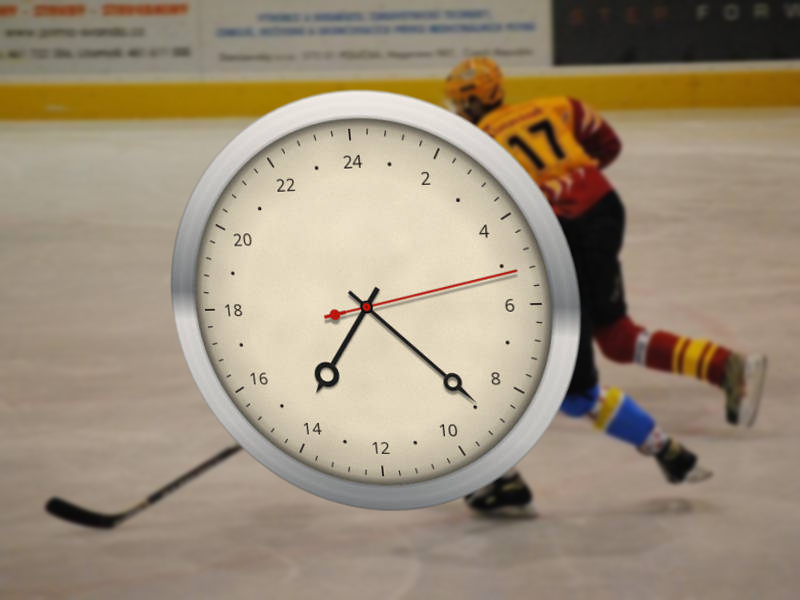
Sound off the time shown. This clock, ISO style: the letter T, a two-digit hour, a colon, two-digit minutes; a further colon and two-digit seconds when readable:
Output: T14:22:13
